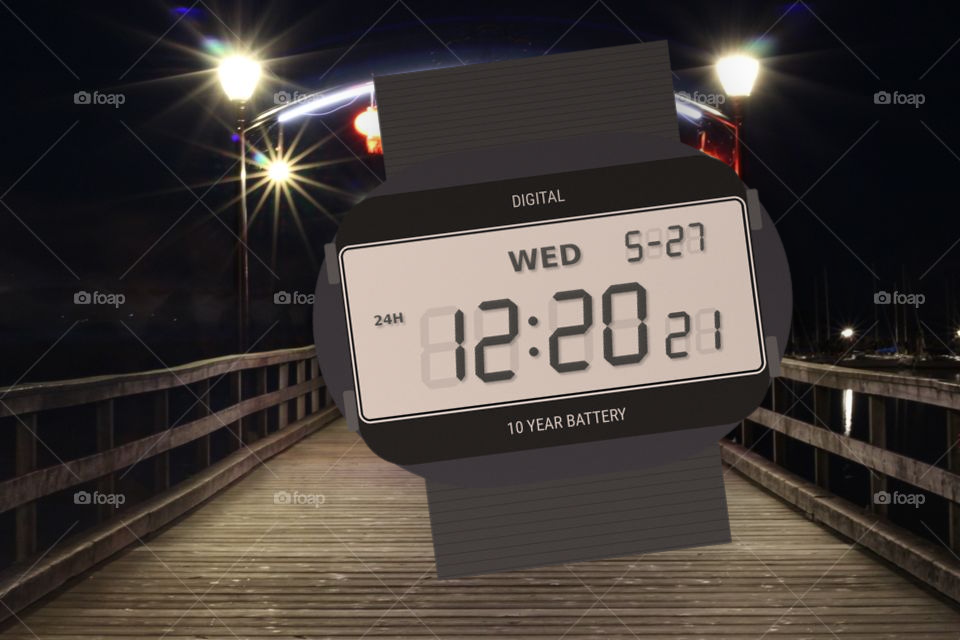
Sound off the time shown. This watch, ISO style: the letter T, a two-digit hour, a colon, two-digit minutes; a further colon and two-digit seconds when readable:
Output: T12:20:21
